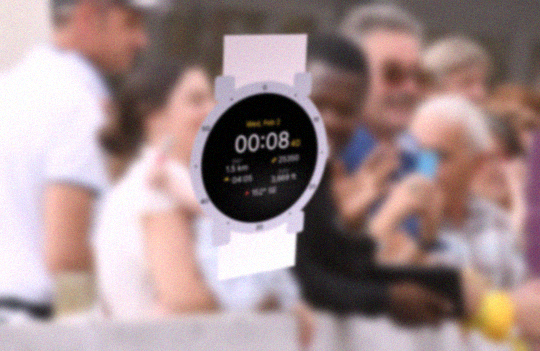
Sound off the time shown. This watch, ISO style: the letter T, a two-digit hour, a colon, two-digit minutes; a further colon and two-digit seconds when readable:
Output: T00:08
